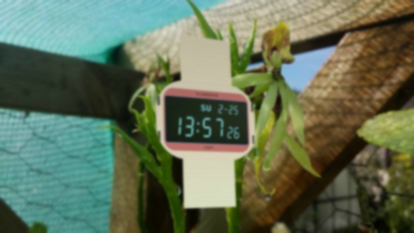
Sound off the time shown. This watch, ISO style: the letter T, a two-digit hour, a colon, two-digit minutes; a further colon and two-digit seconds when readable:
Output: T13:57:26
